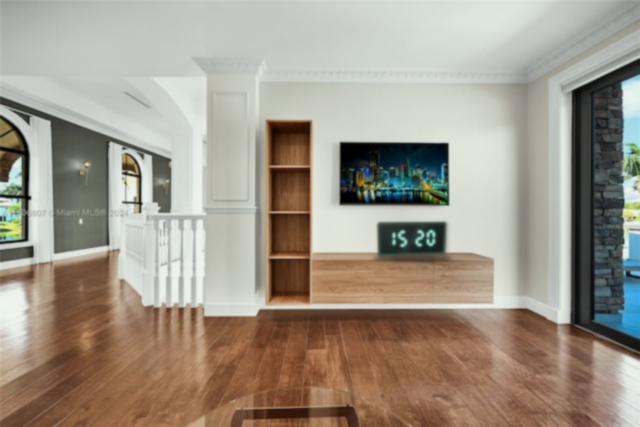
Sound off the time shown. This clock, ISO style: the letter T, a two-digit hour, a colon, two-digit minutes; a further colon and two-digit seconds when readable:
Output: T15:20
